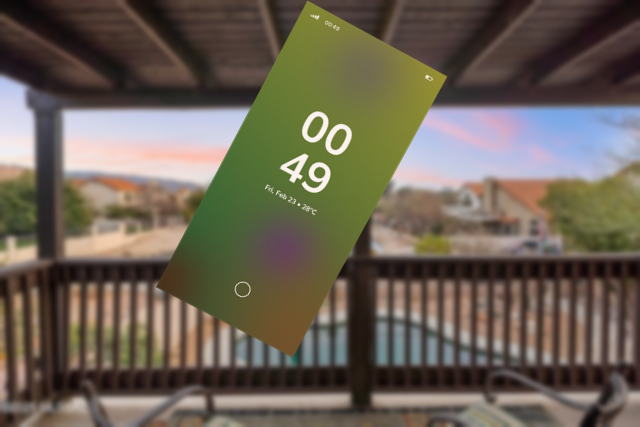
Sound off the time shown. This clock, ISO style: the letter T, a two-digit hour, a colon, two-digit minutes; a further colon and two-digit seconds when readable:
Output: T00:49
